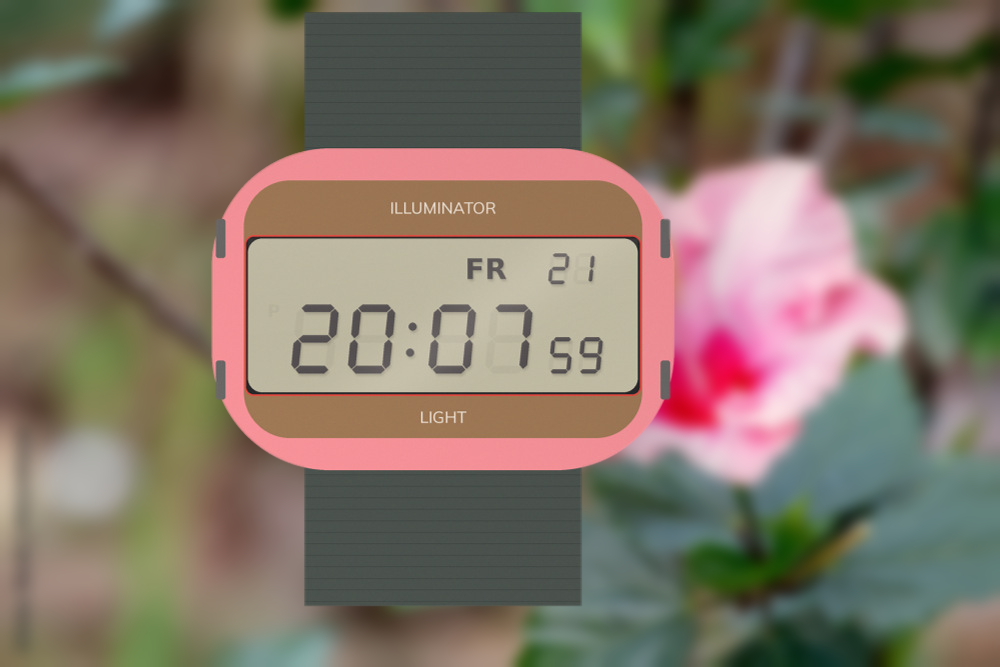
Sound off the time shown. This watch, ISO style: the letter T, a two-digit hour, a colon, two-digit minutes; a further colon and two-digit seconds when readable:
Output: T20:07:59
